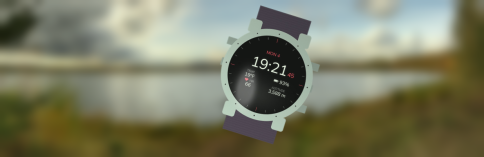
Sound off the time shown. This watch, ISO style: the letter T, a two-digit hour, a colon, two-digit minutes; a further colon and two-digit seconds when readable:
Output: T19:21
